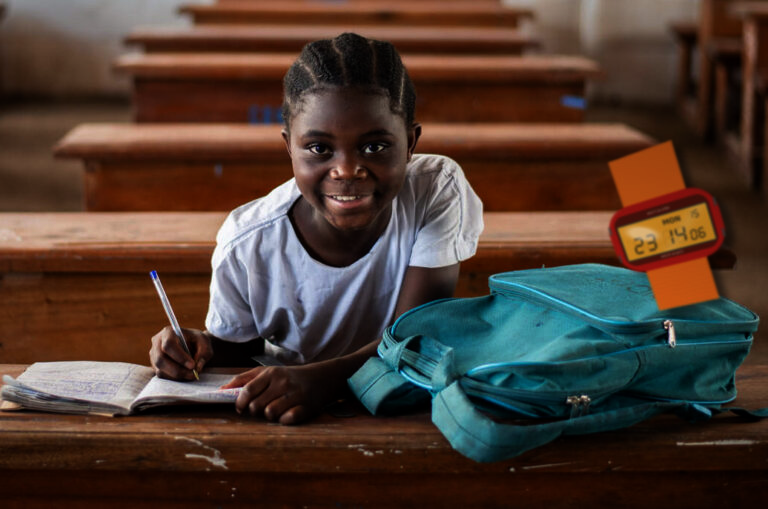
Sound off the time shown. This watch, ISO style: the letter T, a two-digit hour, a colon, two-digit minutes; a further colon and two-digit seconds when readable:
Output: T23:14
